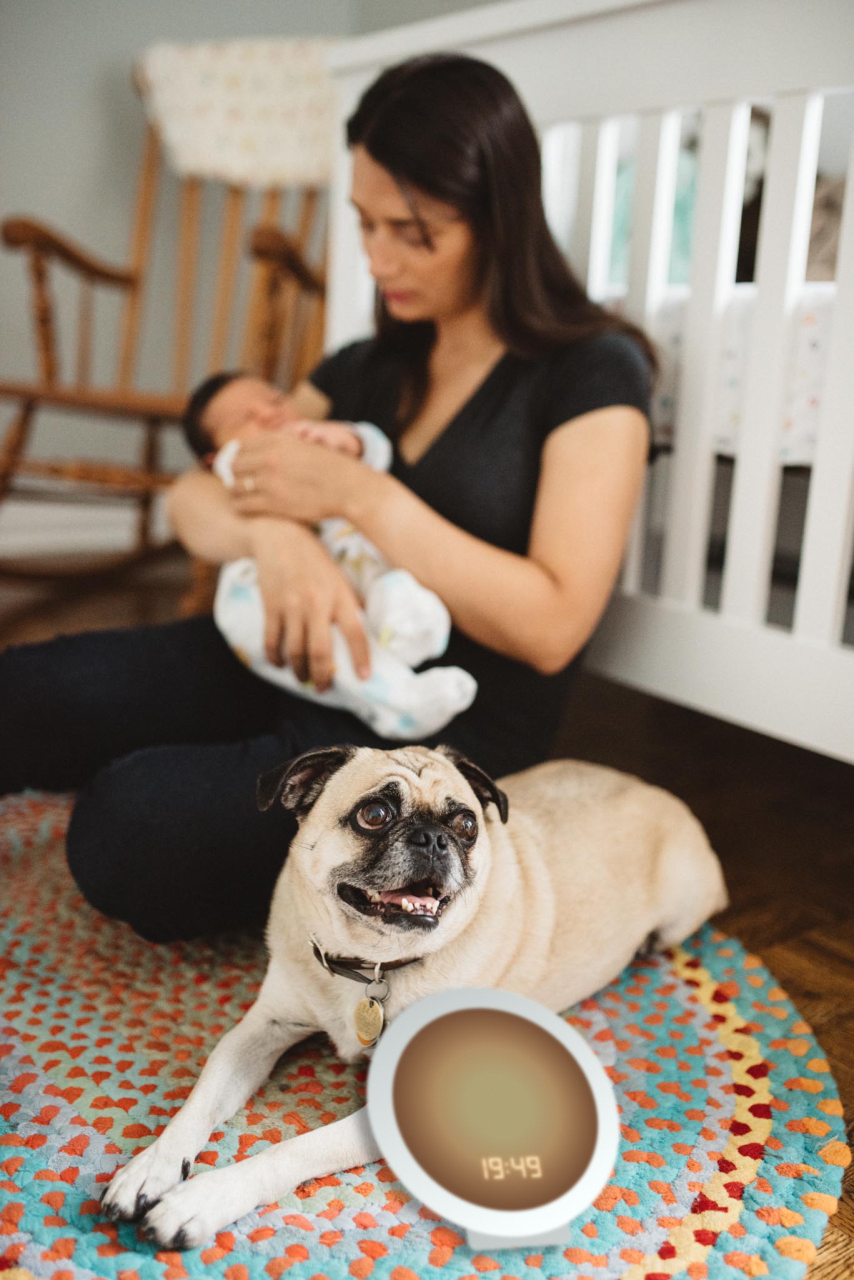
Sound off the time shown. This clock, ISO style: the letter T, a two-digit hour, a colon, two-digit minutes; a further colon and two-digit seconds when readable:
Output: T19:49
